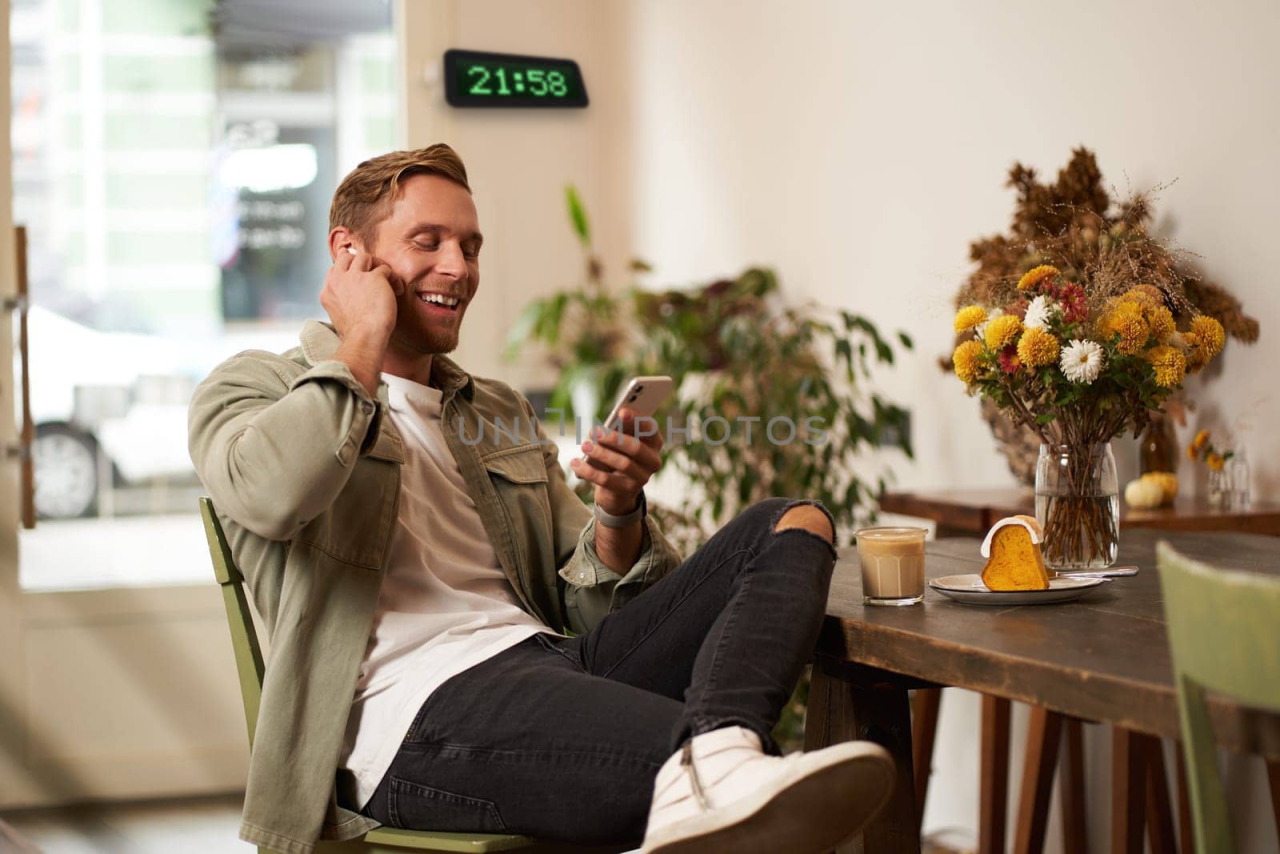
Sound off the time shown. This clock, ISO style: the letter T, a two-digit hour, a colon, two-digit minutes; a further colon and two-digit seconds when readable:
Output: T21:58
